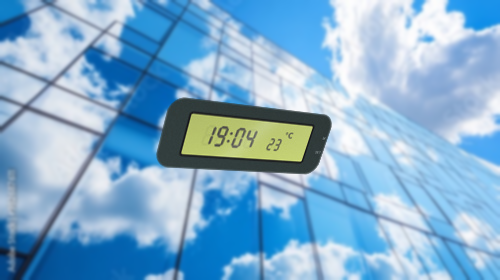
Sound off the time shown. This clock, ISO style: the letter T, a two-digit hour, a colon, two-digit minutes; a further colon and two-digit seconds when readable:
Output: T19:04
